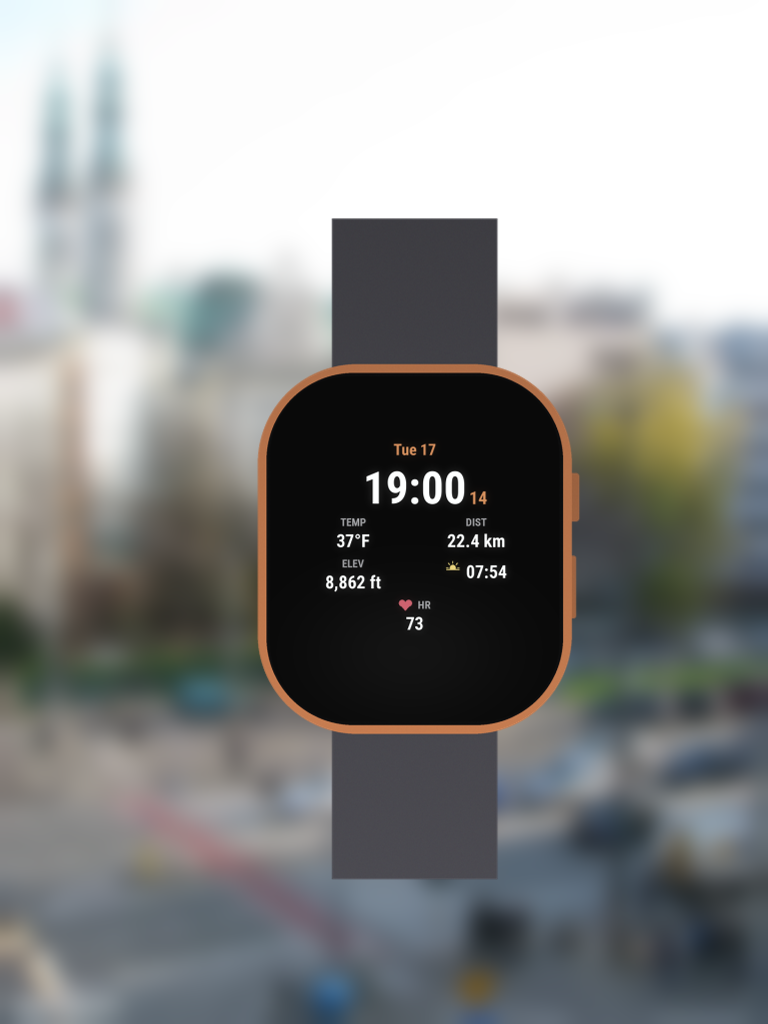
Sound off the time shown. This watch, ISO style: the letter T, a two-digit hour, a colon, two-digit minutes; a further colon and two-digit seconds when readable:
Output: T19:00:14
